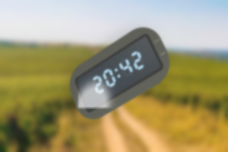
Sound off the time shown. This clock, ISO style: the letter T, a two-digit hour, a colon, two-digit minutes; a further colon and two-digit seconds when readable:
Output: T20:42
